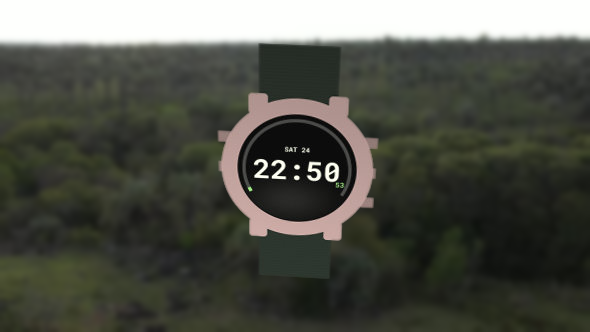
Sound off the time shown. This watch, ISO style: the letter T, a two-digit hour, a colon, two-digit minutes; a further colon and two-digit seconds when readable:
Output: T22:50:53
